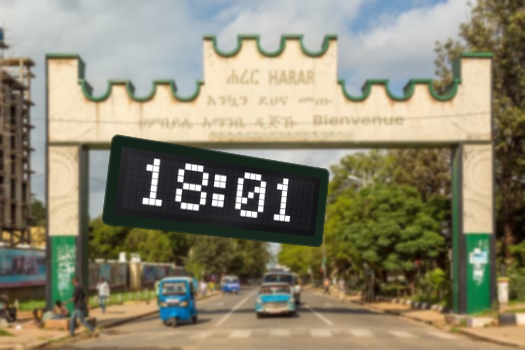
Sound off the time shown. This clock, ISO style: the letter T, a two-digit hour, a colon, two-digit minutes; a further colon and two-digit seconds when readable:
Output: T18:01
